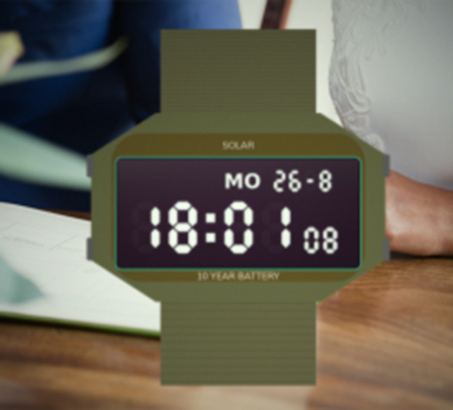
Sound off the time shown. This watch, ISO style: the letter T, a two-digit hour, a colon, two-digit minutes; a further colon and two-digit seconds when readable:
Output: T18:01:08
